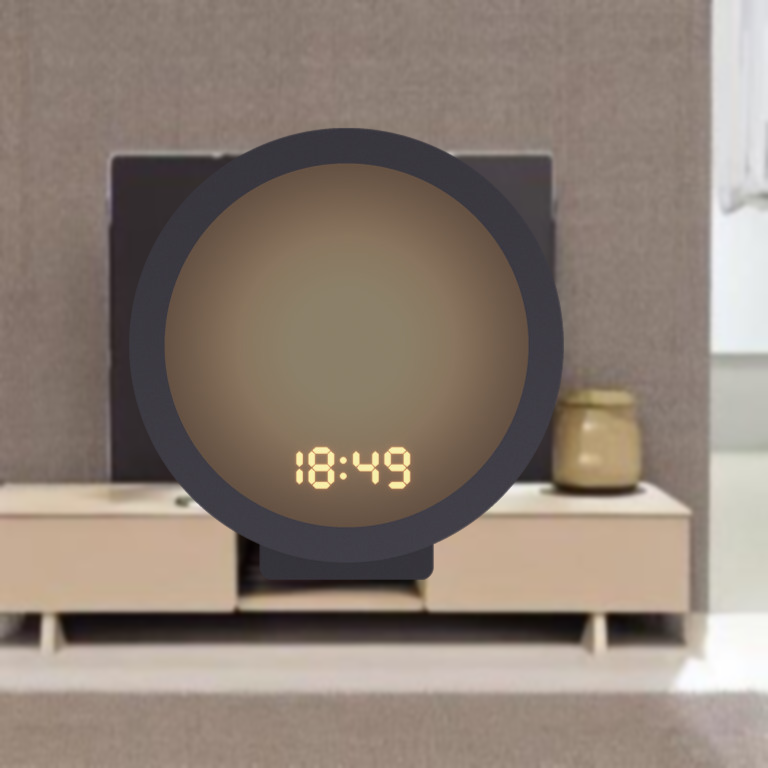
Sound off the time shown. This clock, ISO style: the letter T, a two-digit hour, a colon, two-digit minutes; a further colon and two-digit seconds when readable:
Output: T18:49
